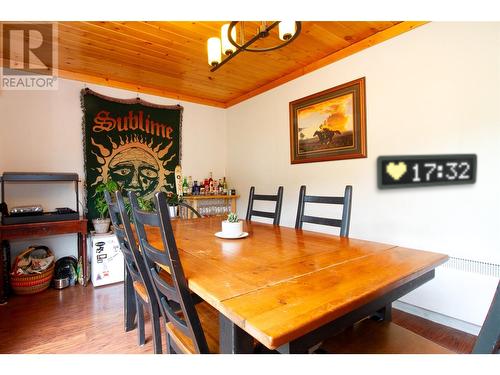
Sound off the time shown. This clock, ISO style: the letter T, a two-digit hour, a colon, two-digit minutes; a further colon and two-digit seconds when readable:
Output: T17:32
